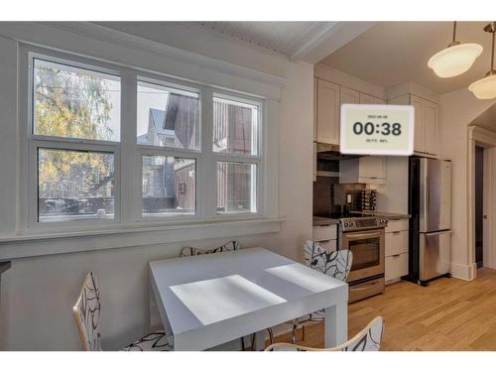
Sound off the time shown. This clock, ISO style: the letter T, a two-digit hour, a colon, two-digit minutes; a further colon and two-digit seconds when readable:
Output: T00:38
